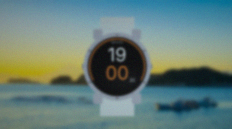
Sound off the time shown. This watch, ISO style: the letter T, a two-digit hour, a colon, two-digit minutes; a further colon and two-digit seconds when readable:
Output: T19:00
